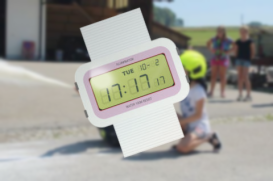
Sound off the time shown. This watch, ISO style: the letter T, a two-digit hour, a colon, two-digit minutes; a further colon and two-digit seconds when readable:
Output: T17:17
